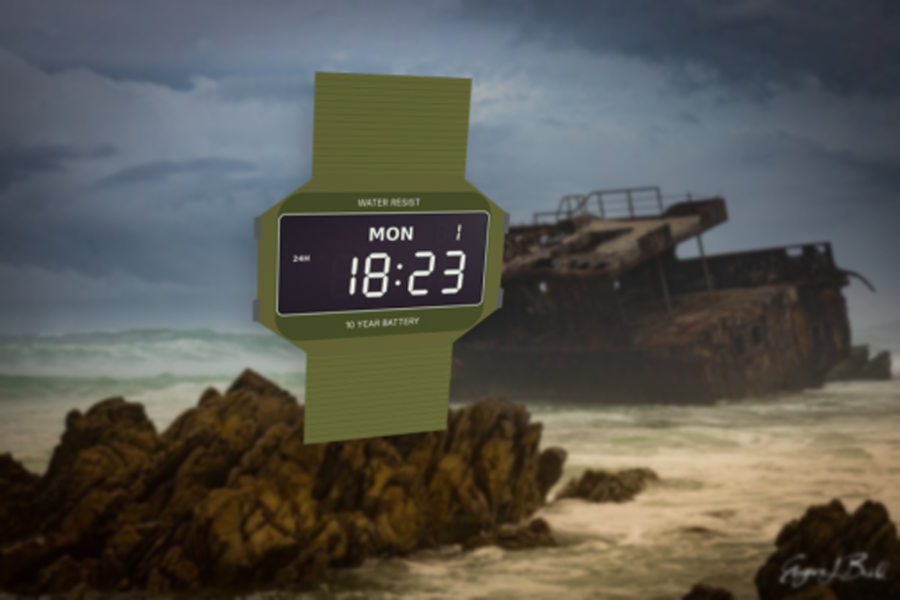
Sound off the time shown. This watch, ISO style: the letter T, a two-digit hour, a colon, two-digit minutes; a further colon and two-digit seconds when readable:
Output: T18:23
